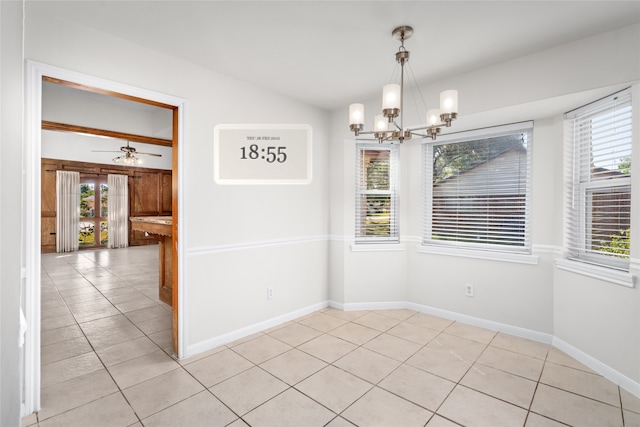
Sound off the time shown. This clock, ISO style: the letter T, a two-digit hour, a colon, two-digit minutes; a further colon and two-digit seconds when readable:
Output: T18:55
